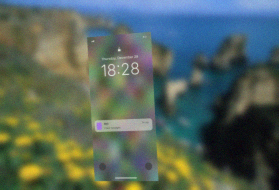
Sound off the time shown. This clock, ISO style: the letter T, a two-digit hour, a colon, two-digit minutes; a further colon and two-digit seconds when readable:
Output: T18:28
